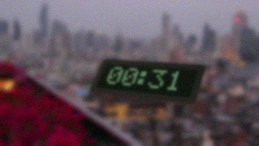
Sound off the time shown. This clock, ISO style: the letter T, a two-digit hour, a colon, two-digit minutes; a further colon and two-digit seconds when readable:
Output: T00:31
